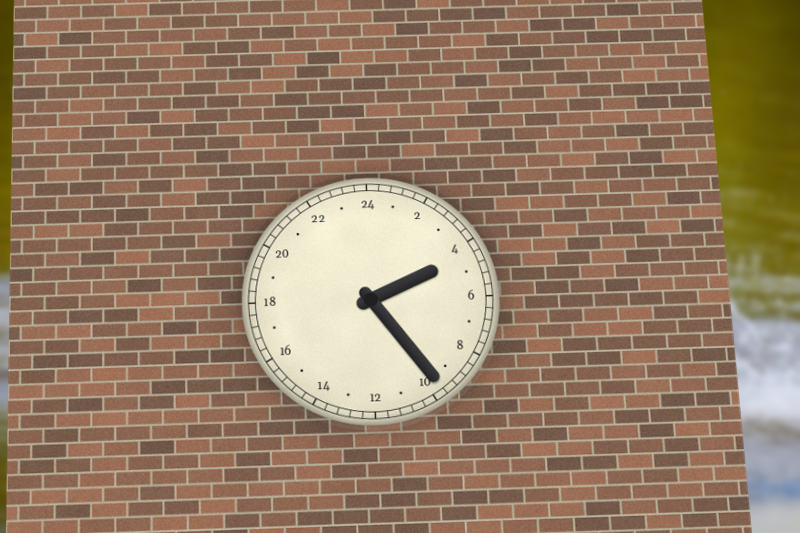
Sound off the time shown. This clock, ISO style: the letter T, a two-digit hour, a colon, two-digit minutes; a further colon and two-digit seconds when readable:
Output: T04:24
